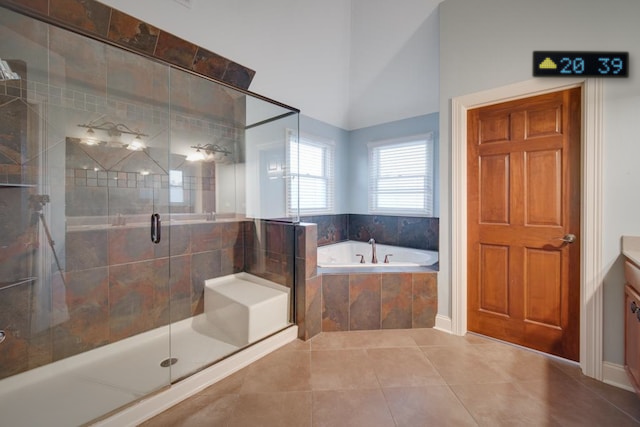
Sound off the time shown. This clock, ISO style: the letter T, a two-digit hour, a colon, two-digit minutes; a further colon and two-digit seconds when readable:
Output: T20:39
